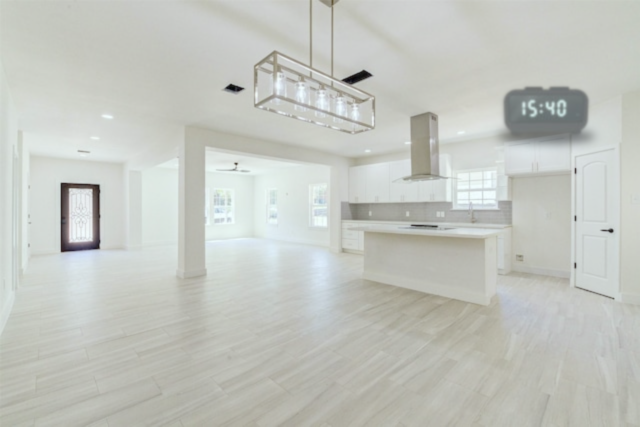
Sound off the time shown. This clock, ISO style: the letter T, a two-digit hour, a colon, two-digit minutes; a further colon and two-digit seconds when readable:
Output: T15:40
